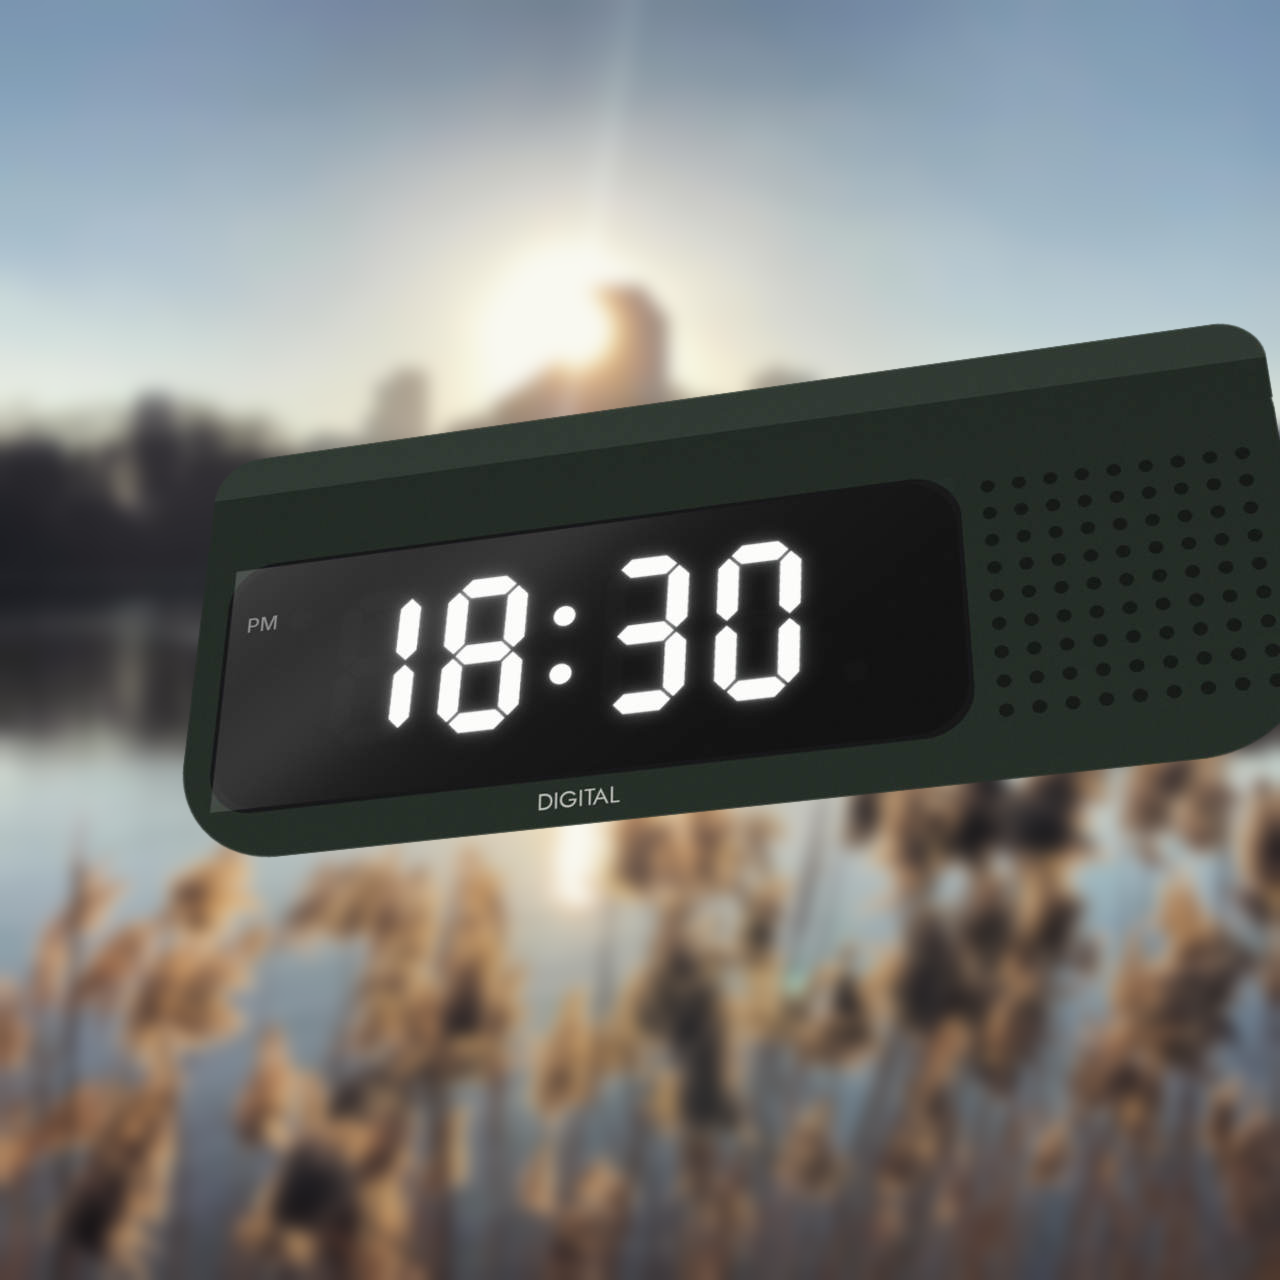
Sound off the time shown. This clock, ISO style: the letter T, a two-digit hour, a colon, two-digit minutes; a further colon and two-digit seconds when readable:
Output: T18:30
